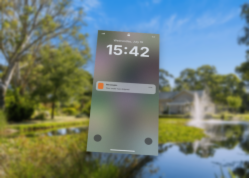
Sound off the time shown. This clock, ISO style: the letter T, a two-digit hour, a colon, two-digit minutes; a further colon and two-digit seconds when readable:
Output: T15:42
